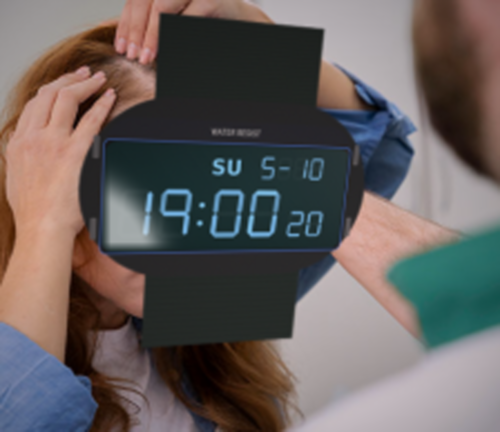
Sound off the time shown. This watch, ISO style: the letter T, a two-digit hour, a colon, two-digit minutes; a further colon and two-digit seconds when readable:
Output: T19:00:20
